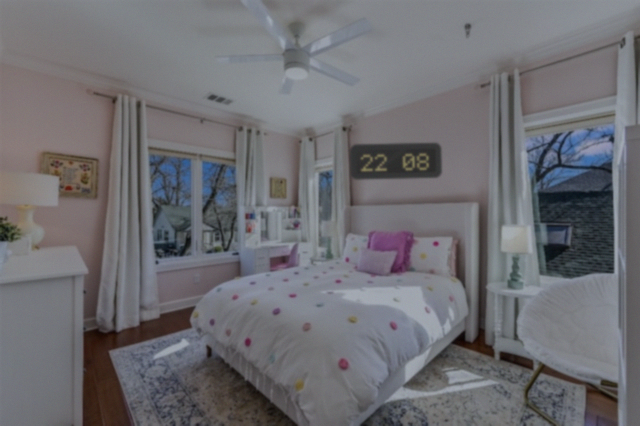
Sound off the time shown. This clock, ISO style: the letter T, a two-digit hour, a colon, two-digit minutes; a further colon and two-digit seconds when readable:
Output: T22:08
